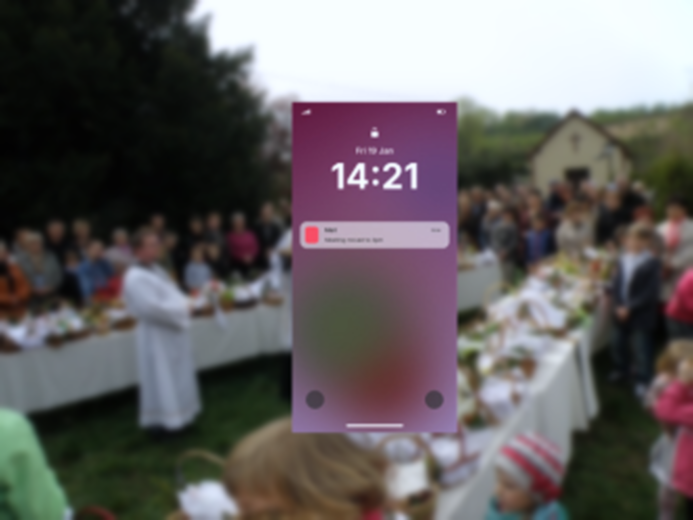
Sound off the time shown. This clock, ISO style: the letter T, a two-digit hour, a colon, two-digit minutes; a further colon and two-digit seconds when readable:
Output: T14:21
